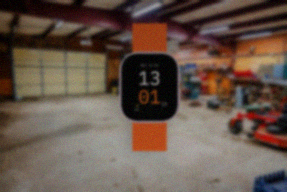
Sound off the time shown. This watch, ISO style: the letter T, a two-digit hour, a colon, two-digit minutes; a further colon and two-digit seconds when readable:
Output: T13:01
